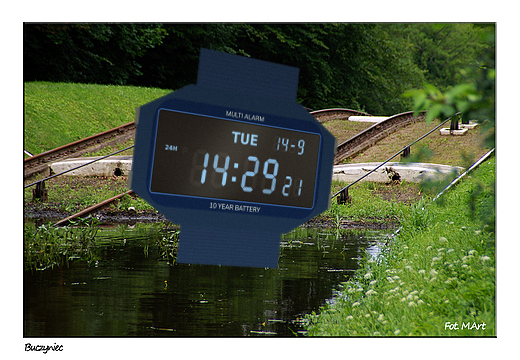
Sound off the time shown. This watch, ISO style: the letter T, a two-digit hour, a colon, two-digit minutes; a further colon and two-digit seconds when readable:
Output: T14:29:21
